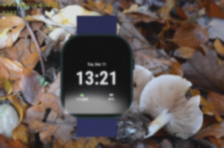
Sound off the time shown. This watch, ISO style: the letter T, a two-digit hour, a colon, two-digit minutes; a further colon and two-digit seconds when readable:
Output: T13:21
